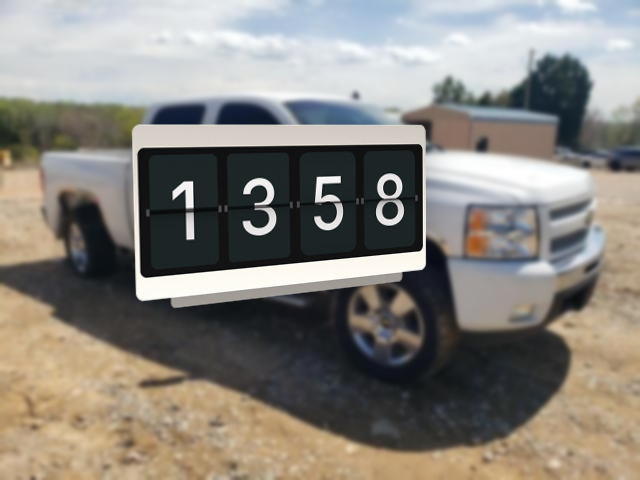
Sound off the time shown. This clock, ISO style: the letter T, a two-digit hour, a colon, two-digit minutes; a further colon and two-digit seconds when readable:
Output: T13:58
